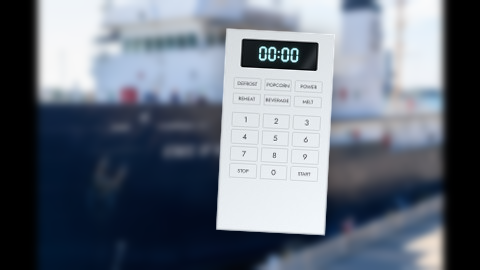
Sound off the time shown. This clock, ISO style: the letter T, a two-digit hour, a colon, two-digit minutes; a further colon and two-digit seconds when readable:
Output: T00:00
